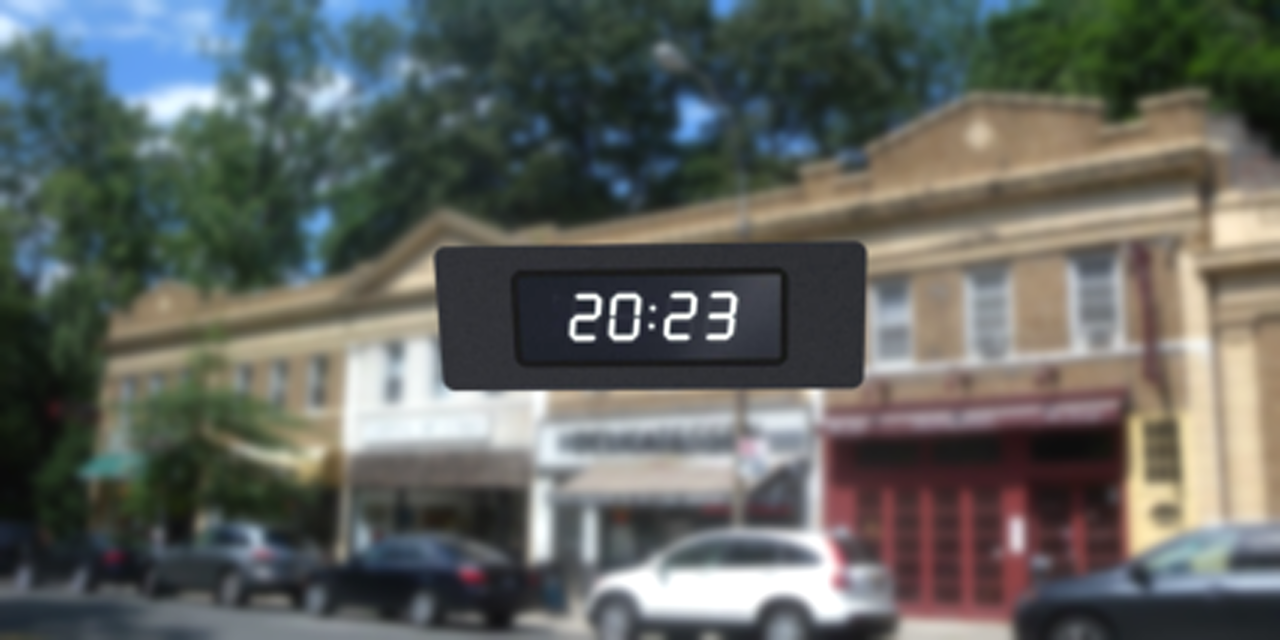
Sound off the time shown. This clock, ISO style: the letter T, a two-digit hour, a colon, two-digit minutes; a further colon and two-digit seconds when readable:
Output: T20:23
